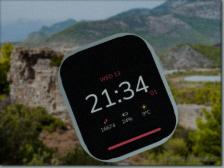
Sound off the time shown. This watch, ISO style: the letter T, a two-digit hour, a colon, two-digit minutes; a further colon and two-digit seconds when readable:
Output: T21:34
